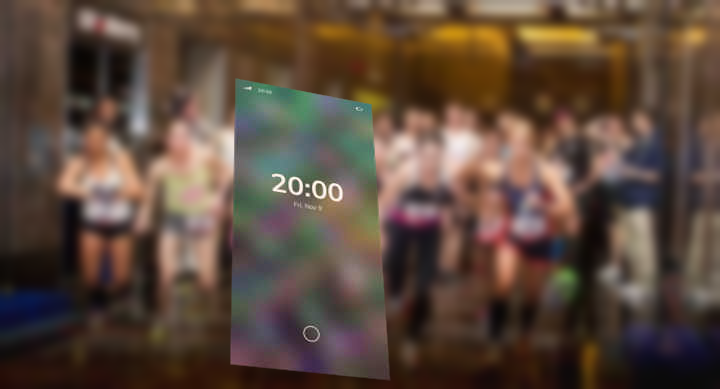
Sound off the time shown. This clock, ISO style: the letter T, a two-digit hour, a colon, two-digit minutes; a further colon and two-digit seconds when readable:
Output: T20:00
